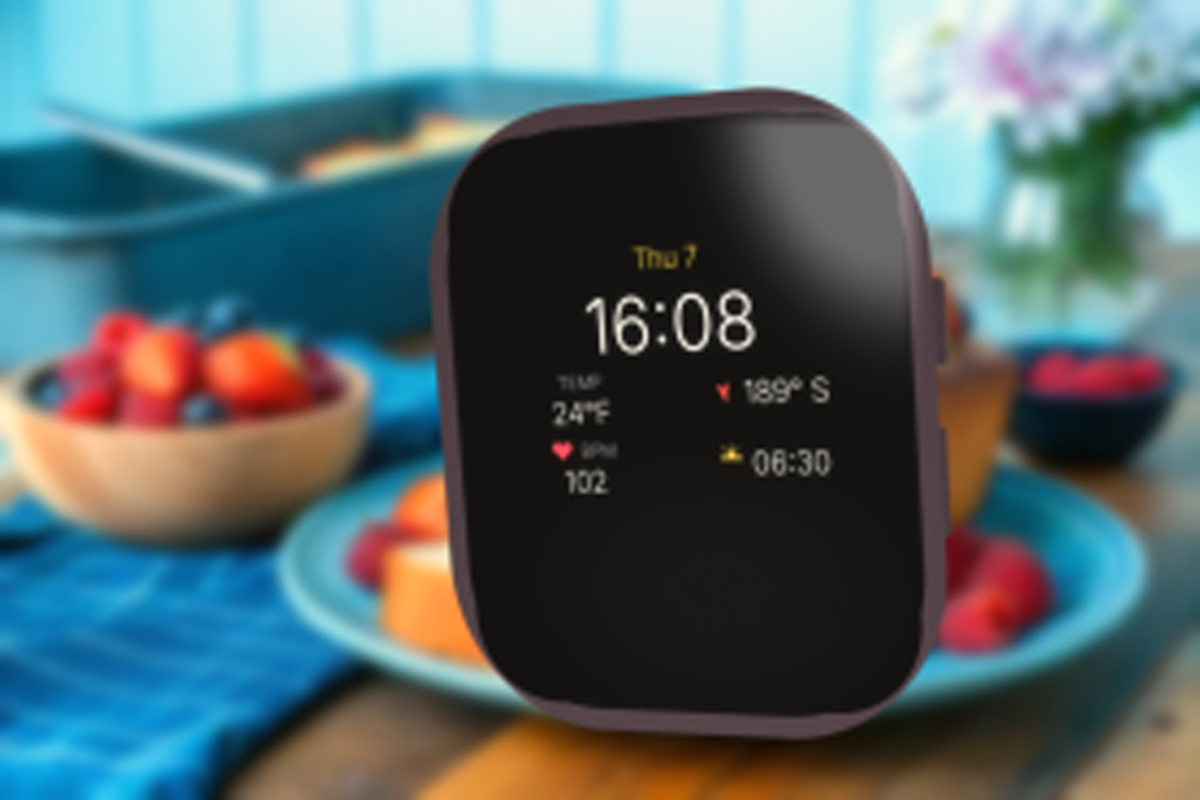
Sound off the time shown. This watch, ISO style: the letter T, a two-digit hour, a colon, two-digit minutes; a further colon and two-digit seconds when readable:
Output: T16:08
